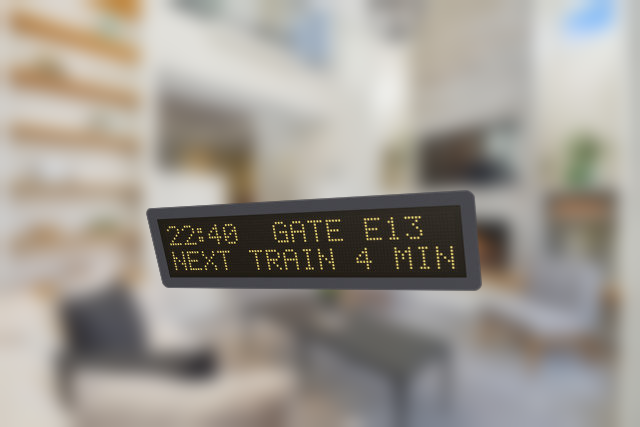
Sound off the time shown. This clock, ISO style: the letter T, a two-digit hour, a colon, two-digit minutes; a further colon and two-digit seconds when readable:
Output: T22:40
